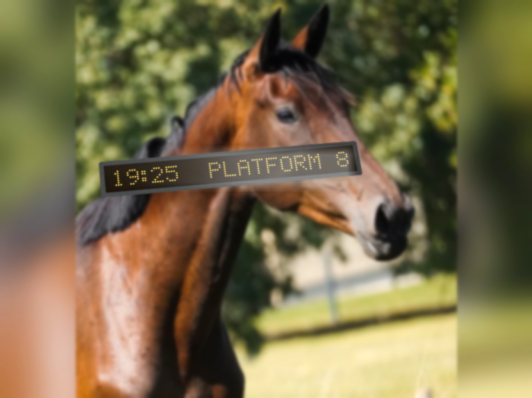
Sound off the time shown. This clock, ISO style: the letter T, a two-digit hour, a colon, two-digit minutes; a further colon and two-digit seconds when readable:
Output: T19:25
